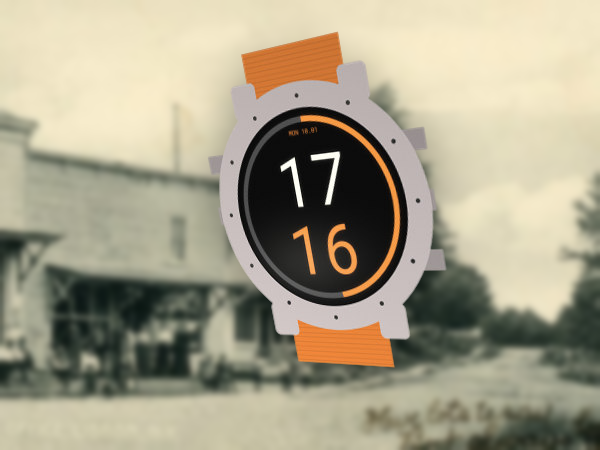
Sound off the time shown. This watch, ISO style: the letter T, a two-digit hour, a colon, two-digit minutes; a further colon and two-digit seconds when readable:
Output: T17:16
